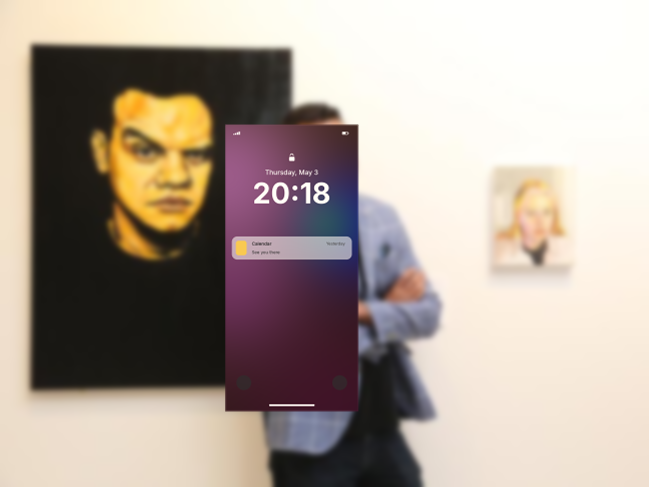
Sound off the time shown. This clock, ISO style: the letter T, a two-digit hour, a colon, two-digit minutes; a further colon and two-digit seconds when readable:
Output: T20:18
